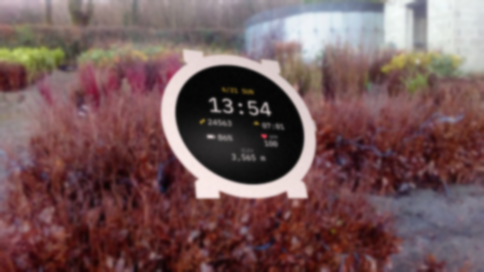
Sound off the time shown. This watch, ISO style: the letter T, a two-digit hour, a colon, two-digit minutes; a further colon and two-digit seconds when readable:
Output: T13:54
